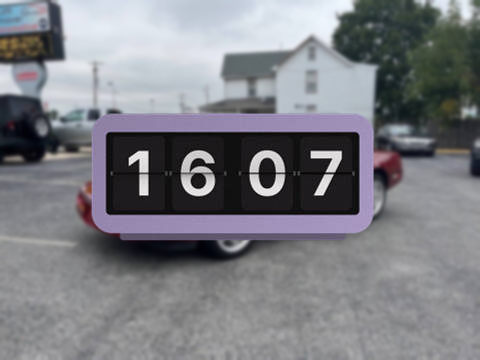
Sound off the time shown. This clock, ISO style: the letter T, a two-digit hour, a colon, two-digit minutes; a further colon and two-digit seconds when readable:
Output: T16:07
